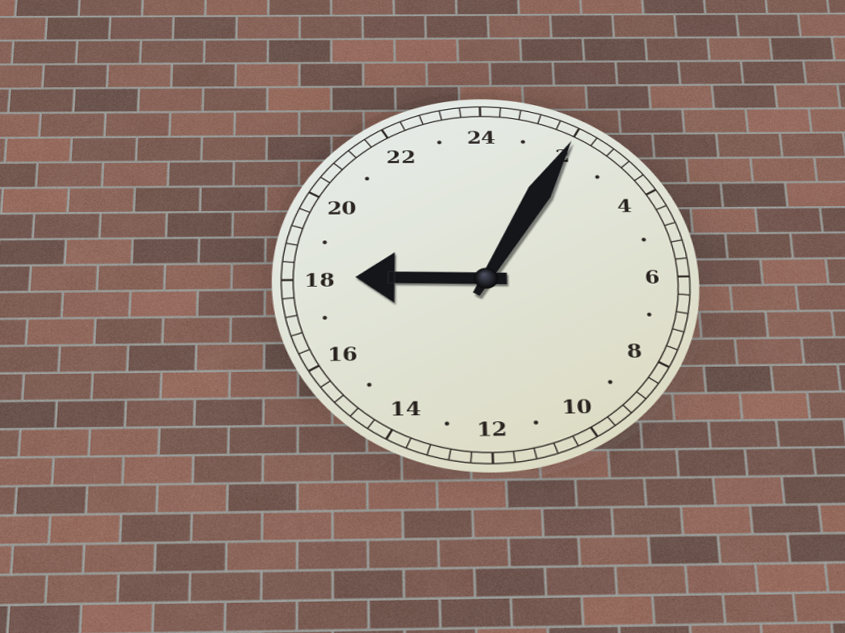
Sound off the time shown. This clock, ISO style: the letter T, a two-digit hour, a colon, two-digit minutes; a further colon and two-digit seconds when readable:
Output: T18:05
